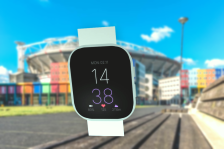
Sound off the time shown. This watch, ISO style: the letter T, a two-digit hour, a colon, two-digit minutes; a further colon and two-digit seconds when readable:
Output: T14:38
